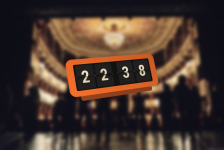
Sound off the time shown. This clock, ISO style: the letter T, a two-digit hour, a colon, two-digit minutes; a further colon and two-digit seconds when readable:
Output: T22:38
